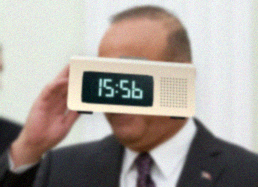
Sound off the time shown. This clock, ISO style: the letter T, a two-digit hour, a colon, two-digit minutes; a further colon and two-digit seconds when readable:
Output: T15:56
